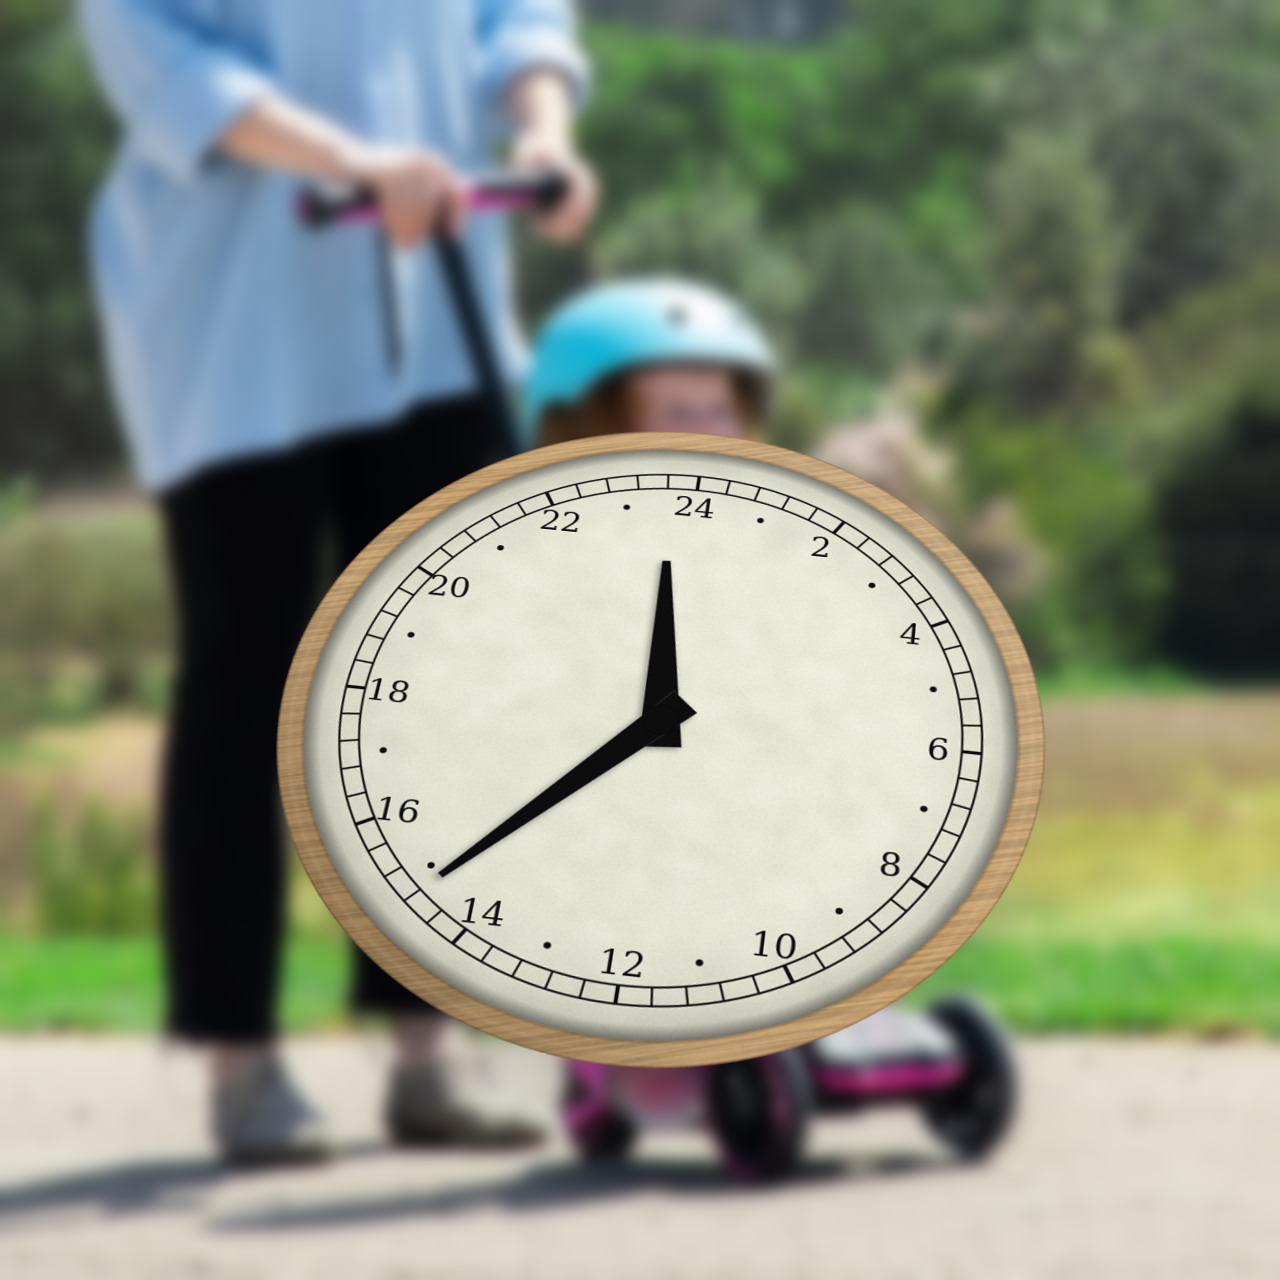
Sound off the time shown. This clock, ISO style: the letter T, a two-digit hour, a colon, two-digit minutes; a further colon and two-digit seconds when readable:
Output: T23:37
